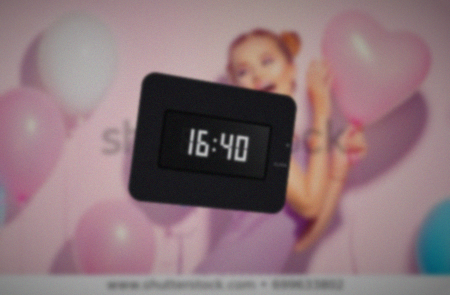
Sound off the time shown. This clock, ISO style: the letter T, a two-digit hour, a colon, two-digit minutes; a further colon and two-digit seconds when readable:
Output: T16:40
